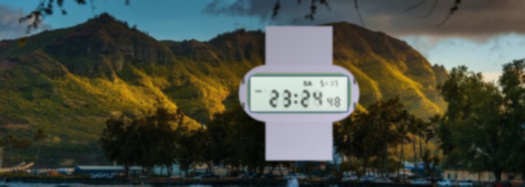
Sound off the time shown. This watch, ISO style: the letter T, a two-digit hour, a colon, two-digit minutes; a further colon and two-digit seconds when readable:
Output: T23:24:48
